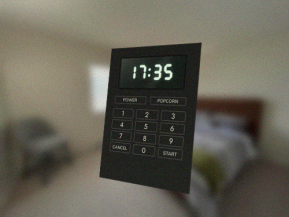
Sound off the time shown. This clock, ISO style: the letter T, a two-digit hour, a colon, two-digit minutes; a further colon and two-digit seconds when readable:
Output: T17:35
